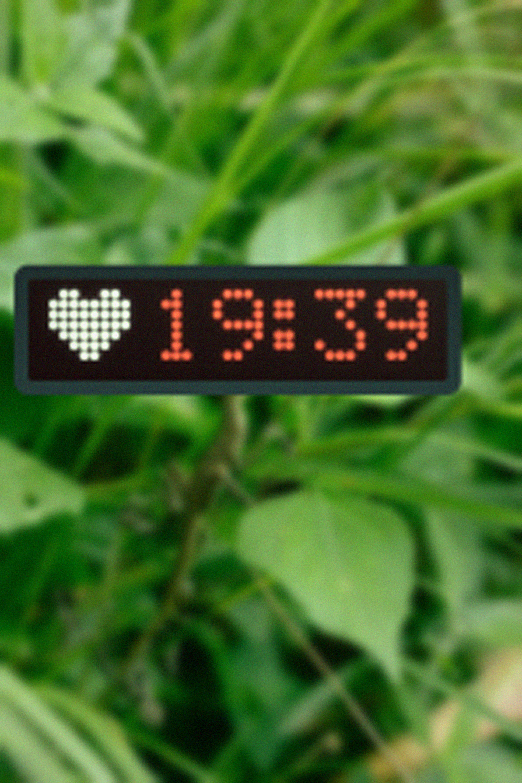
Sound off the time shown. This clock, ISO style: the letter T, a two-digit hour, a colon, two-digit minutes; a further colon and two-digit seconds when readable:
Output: T19:39
